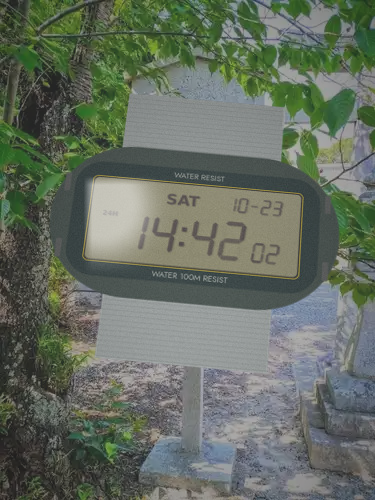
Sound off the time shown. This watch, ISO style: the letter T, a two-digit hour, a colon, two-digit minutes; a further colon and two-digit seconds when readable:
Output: T14:42:02
